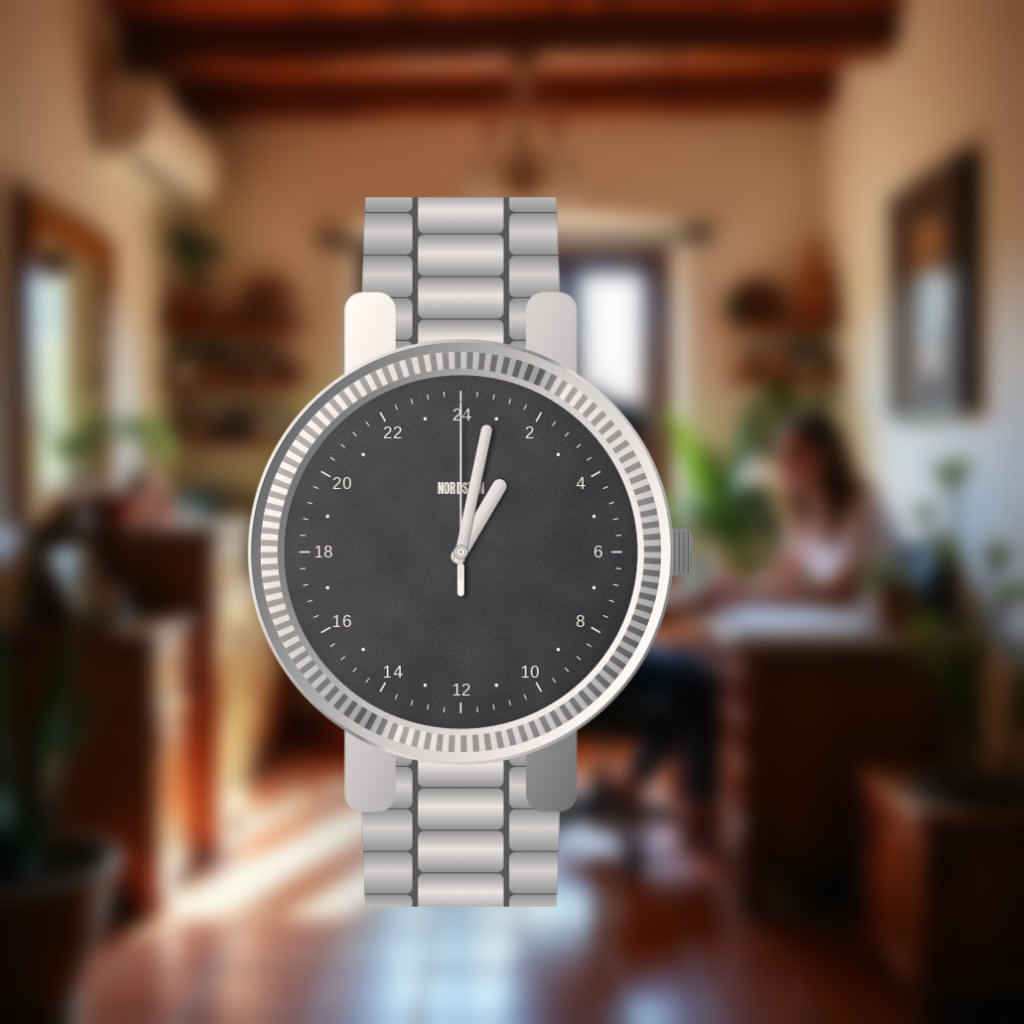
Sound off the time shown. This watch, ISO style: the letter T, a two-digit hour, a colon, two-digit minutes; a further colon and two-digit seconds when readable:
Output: T02:02:00
